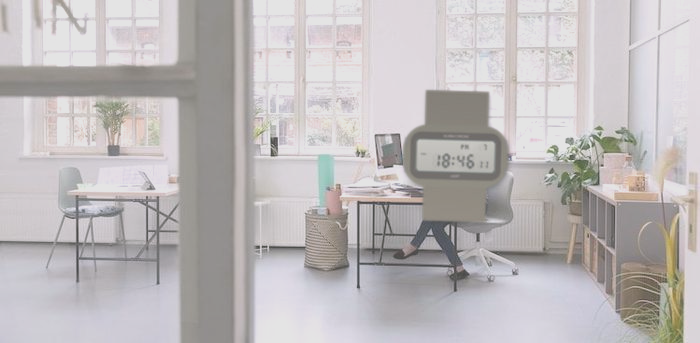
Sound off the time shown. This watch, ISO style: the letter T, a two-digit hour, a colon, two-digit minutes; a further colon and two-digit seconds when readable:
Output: T18:46
